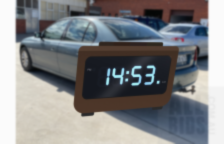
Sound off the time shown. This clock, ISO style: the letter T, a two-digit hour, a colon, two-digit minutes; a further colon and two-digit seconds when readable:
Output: T14:53
